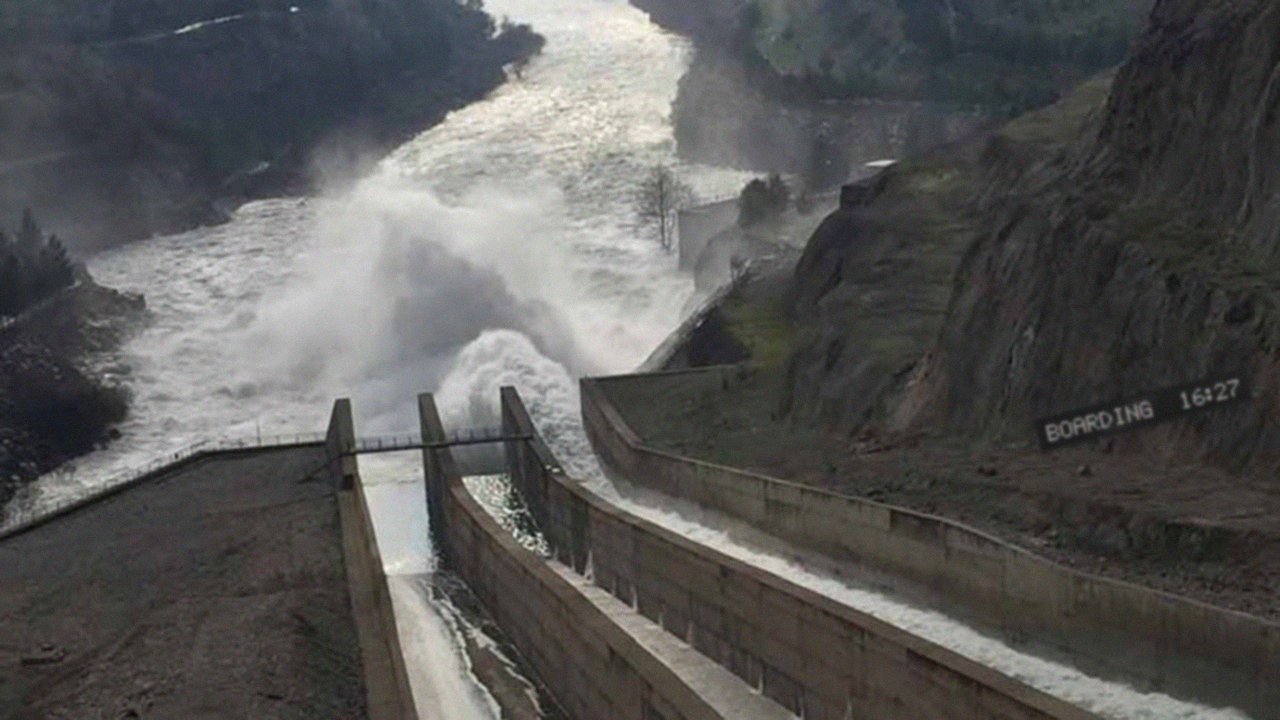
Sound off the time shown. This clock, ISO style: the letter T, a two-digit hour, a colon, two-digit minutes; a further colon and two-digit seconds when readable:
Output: T16:27
